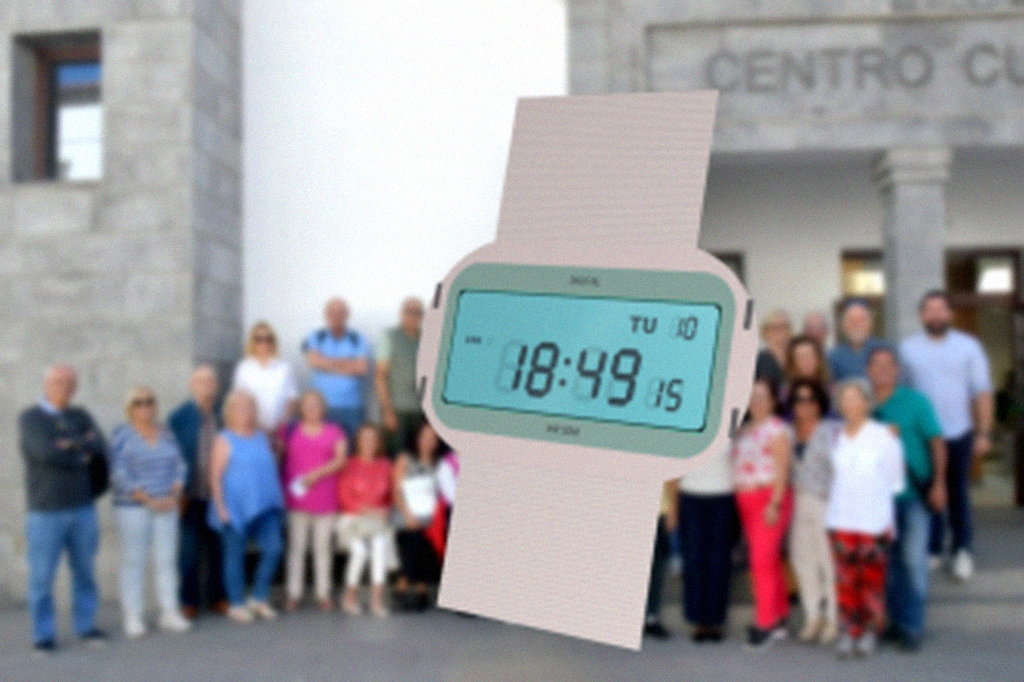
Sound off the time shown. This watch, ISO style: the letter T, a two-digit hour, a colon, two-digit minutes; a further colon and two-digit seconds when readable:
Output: T18:49:15
